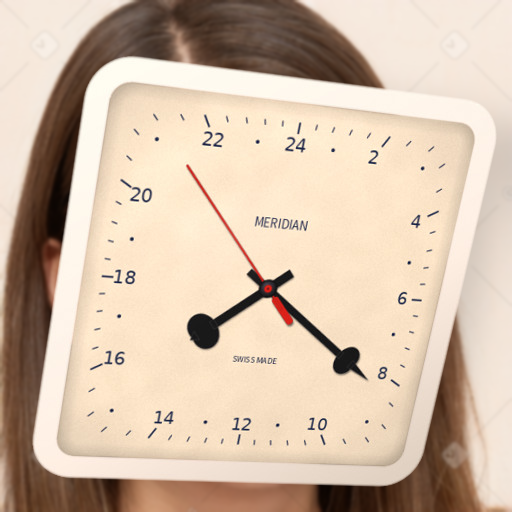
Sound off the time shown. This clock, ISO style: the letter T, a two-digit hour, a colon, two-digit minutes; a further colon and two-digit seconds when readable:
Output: T15:20:53
